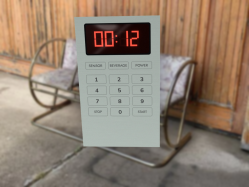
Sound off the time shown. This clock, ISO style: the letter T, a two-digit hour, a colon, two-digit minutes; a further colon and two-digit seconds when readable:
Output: T00:12
